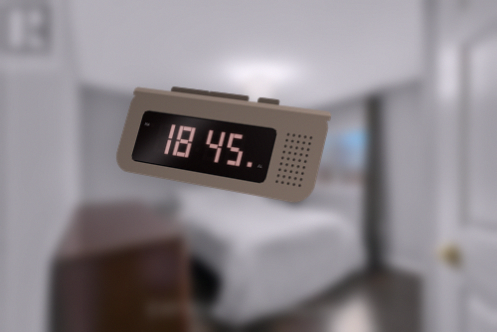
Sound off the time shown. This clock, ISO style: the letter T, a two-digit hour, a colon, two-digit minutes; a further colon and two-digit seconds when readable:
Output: T18:45
